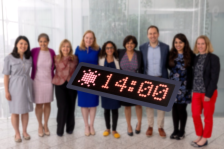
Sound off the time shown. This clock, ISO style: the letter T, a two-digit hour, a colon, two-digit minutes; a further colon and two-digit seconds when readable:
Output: T14:00
